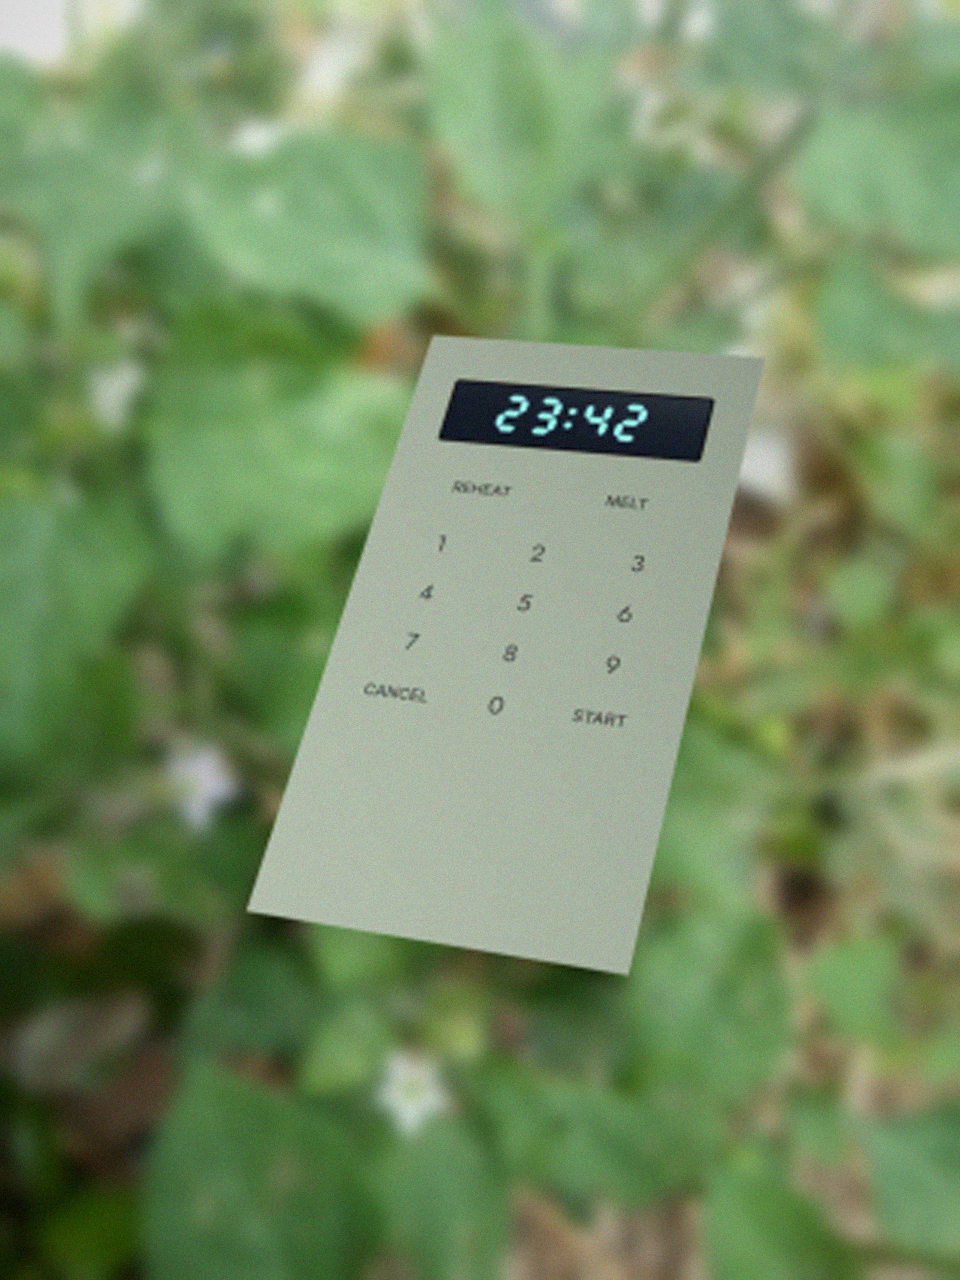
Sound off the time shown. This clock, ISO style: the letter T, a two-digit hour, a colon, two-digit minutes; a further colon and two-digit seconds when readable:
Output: T23:42
